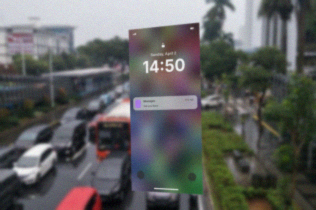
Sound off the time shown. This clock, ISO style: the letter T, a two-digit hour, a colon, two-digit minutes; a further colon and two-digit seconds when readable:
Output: T14:50
